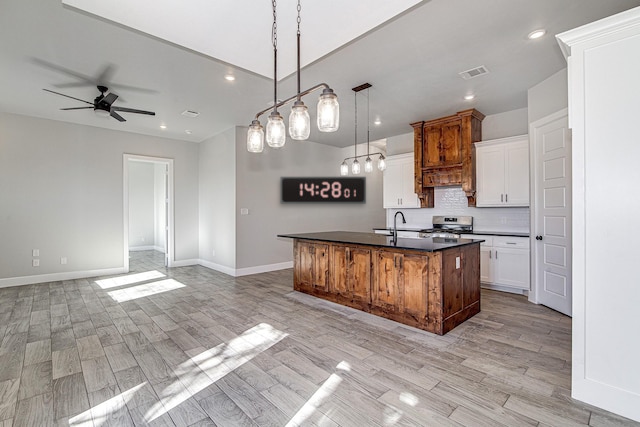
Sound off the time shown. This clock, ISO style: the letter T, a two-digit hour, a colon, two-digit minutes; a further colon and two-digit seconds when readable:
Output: T14:28
